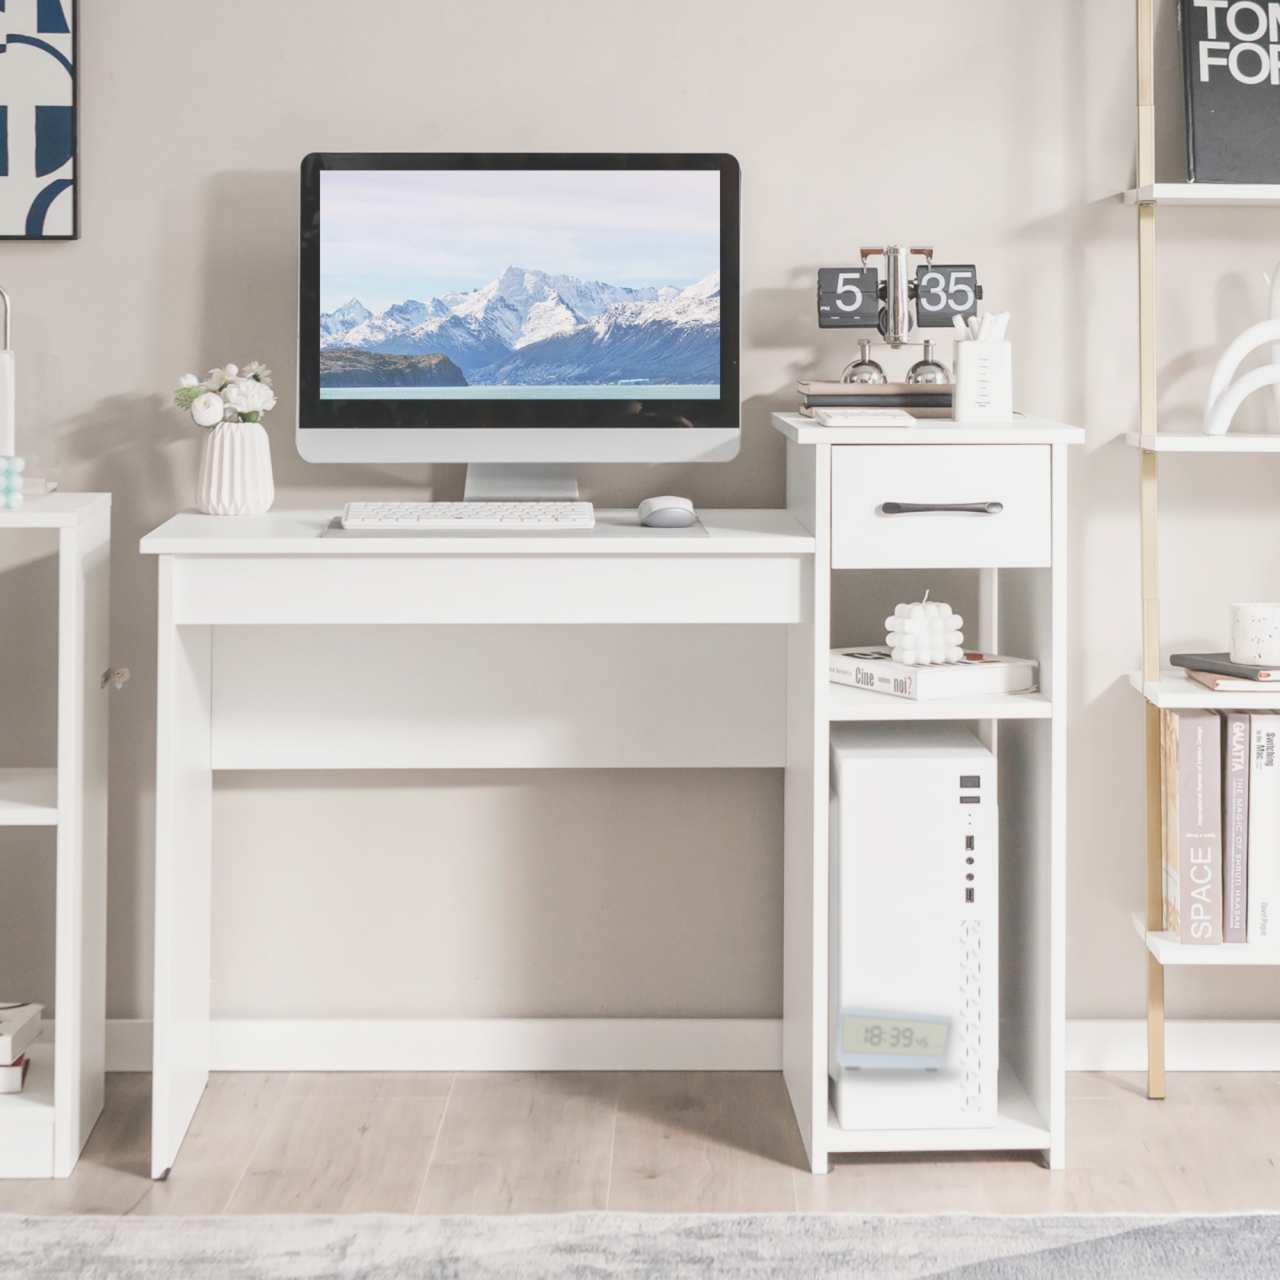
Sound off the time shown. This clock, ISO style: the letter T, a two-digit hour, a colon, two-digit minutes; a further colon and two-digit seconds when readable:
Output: T18:39
